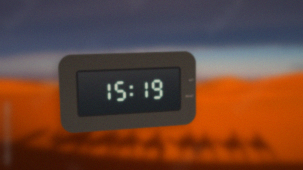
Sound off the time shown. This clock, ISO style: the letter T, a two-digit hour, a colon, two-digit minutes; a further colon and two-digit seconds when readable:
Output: T15:19
